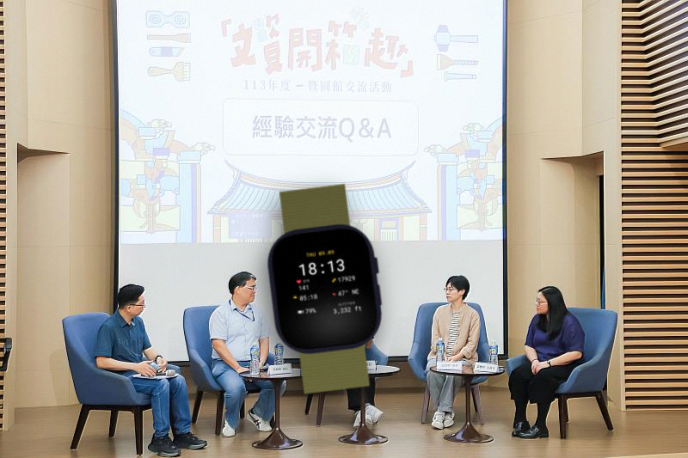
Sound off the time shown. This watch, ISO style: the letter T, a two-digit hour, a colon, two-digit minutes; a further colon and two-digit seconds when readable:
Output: T18:13
